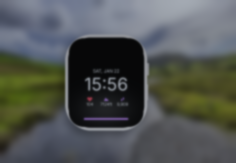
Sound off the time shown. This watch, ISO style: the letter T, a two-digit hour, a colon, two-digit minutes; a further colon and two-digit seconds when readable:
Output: T15:56
